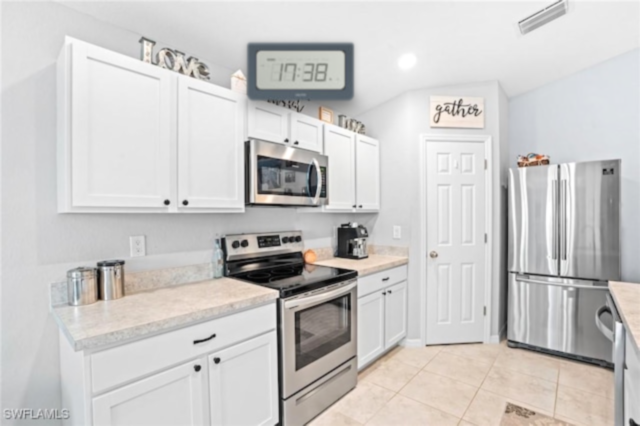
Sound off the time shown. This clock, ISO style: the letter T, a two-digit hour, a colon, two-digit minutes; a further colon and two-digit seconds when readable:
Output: T17:38
